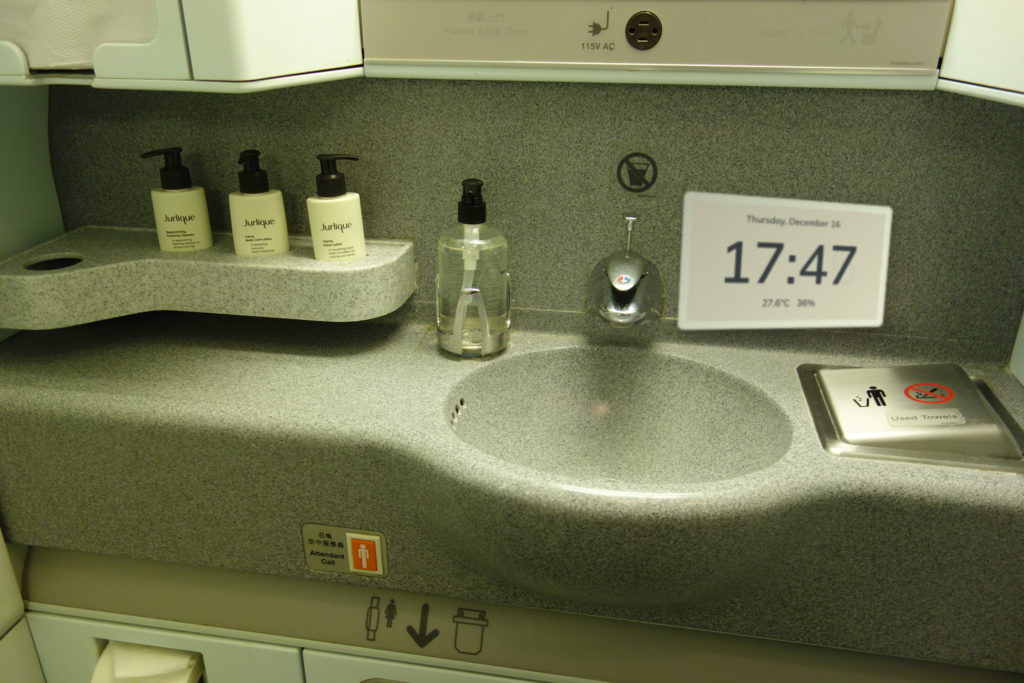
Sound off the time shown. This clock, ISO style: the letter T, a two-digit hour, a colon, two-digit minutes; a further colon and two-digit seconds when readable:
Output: T17:47
